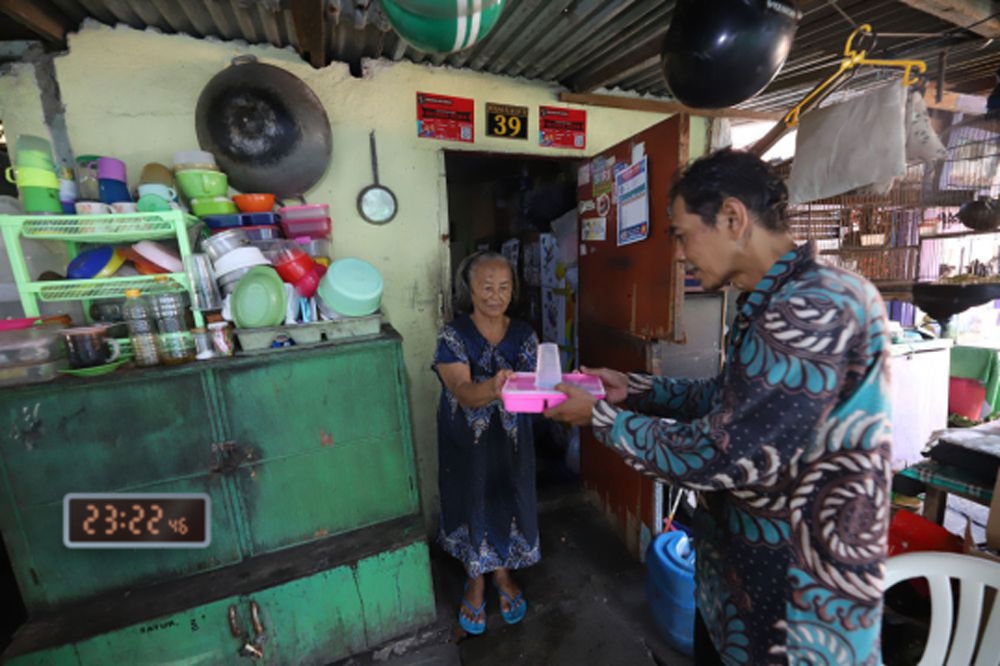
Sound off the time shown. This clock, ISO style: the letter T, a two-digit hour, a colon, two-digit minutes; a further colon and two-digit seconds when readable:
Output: T23:22:46
